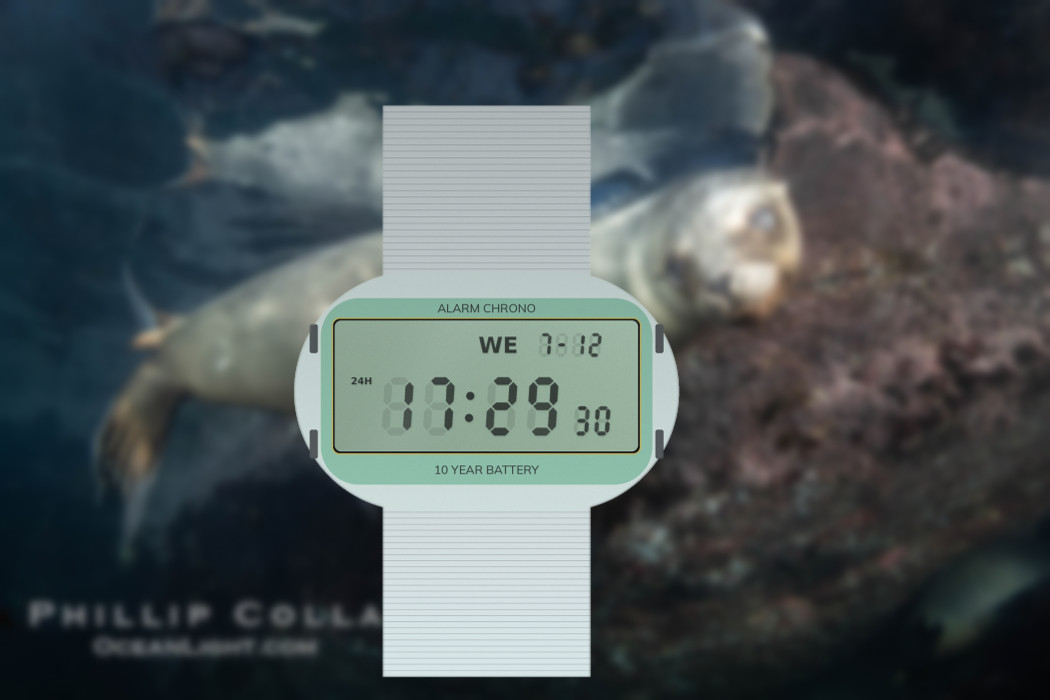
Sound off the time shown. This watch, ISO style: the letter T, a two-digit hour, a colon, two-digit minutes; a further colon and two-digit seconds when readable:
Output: T17:29:30
